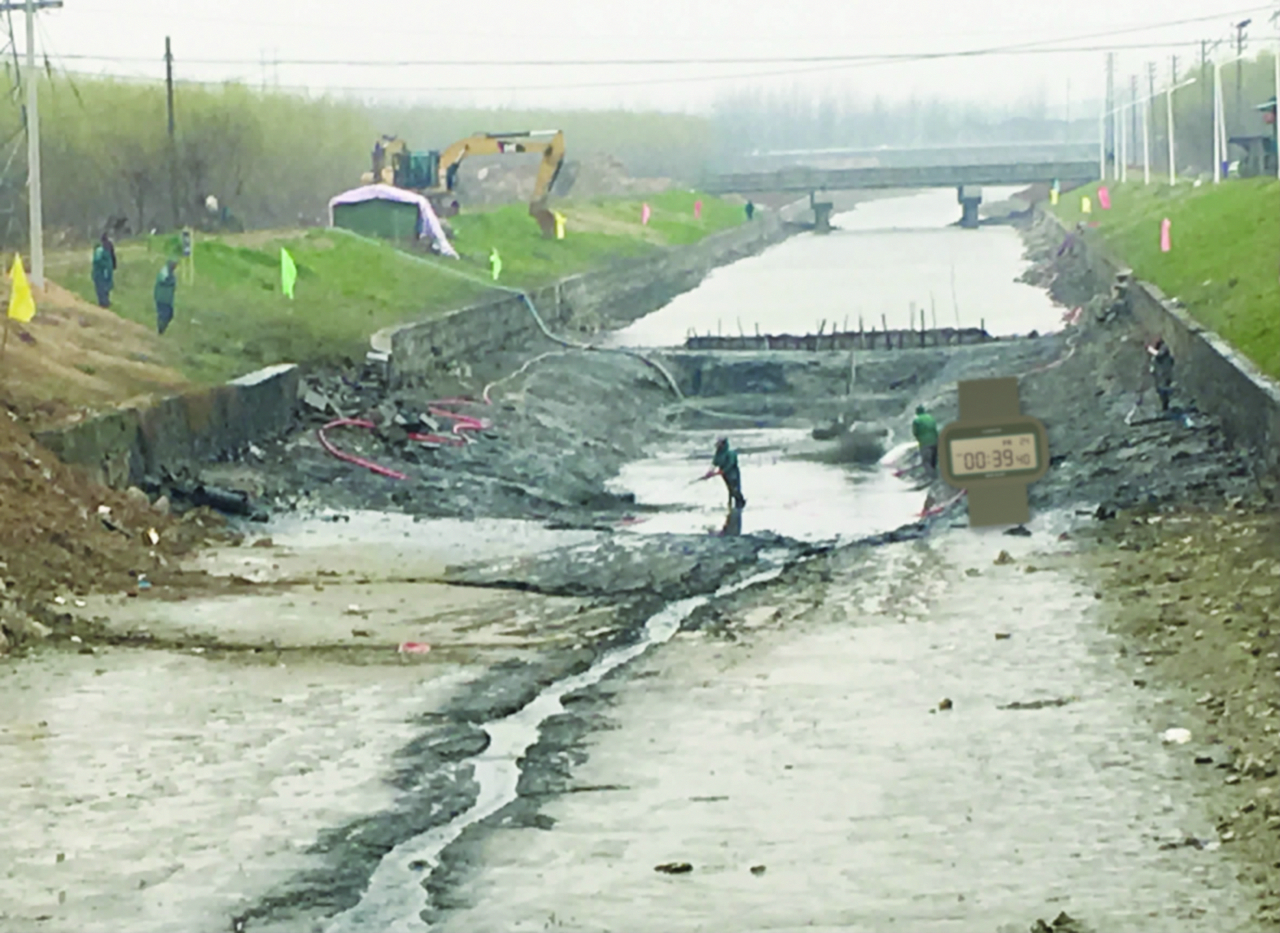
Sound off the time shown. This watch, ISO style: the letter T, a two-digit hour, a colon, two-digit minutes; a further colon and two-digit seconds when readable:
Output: T00:39
